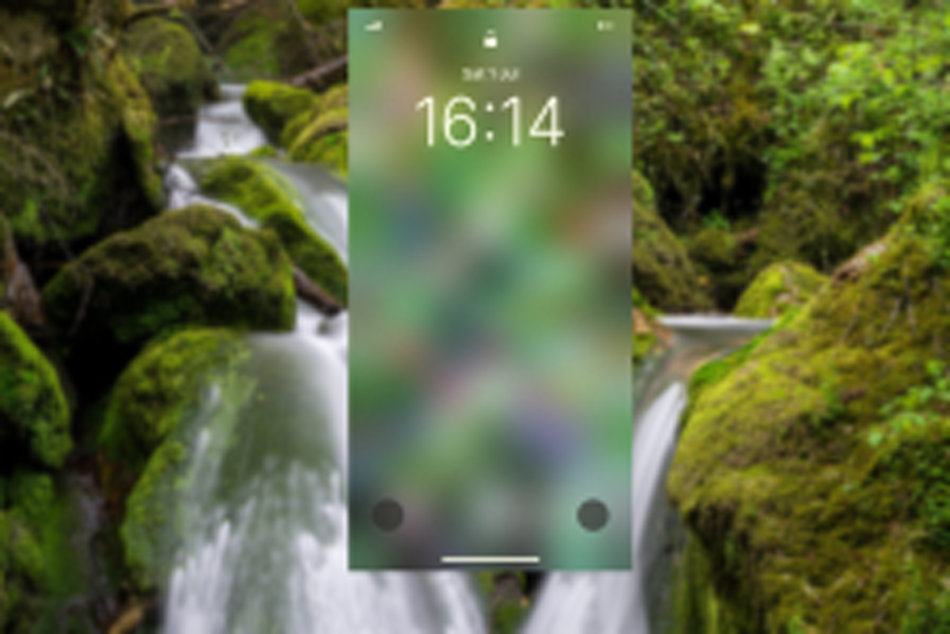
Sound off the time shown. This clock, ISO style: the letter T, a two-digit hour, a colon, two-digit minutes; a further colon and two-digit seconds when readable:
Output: T16:14
